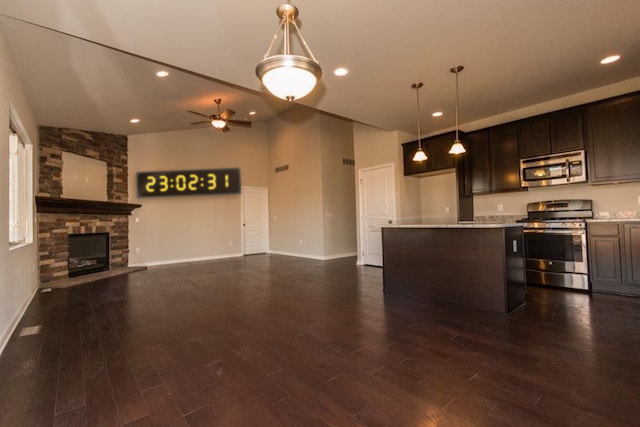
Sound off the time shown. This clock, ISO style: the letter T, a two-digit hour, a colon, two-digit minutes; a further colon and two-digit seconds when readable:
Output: T23:02:31
